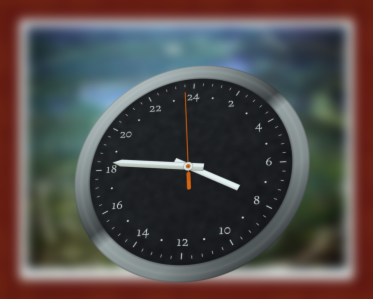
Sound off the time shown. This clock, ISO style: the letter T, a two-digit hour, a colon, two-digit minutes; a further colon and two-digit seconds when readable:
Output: T07:45:59
